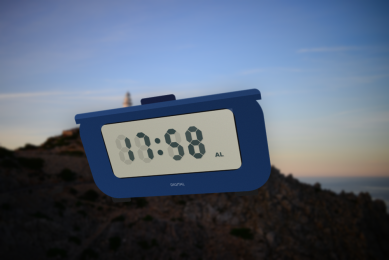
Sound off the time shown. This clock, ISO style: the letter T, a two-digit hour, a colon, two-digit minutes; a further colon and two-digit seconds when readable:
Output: T17:58
